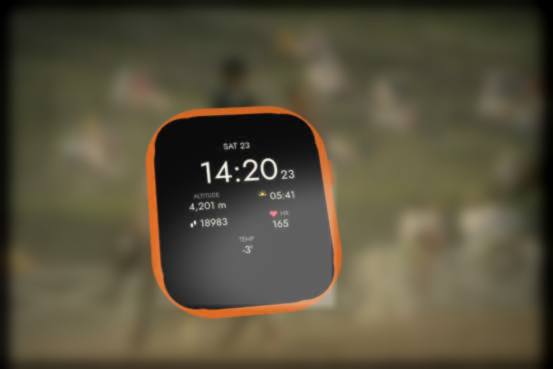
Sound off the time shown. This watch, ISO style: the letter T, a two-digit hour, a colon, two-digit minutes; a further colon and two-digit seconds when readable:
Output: T14:20:23
